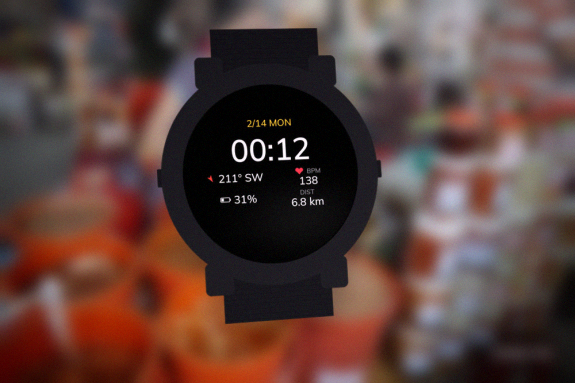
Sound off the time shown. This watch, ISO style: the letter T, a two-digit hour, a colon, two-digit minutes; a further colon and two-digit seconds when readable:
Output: T00:12
